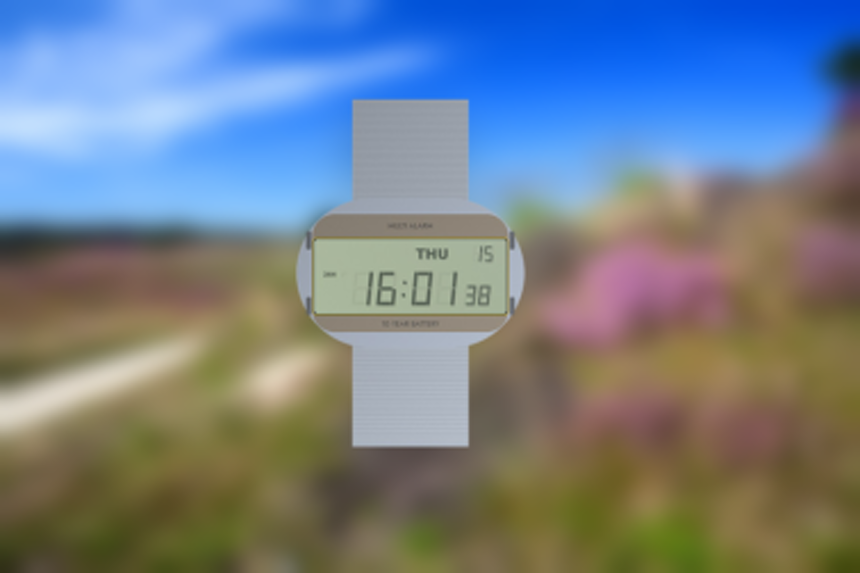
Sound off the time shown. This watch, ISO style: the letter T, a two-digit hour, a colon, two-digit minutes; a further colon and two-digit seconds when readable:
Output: T16:01:38
